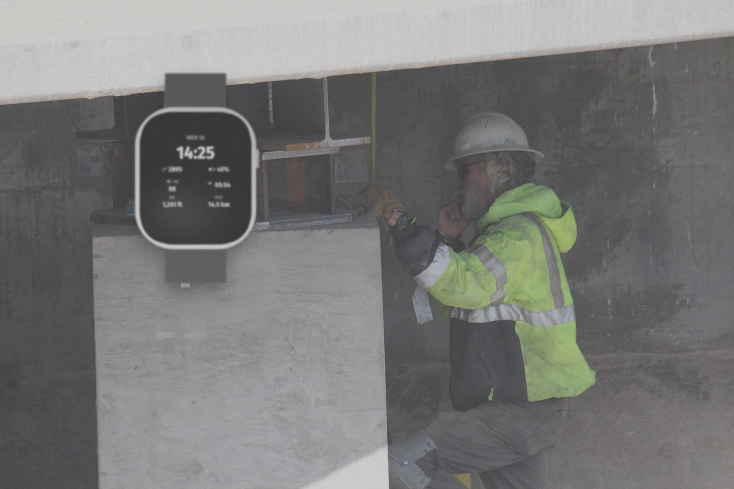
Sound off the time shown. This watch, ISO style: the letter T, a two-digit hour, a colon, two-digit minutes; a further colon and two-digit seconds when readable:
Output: T14:25
